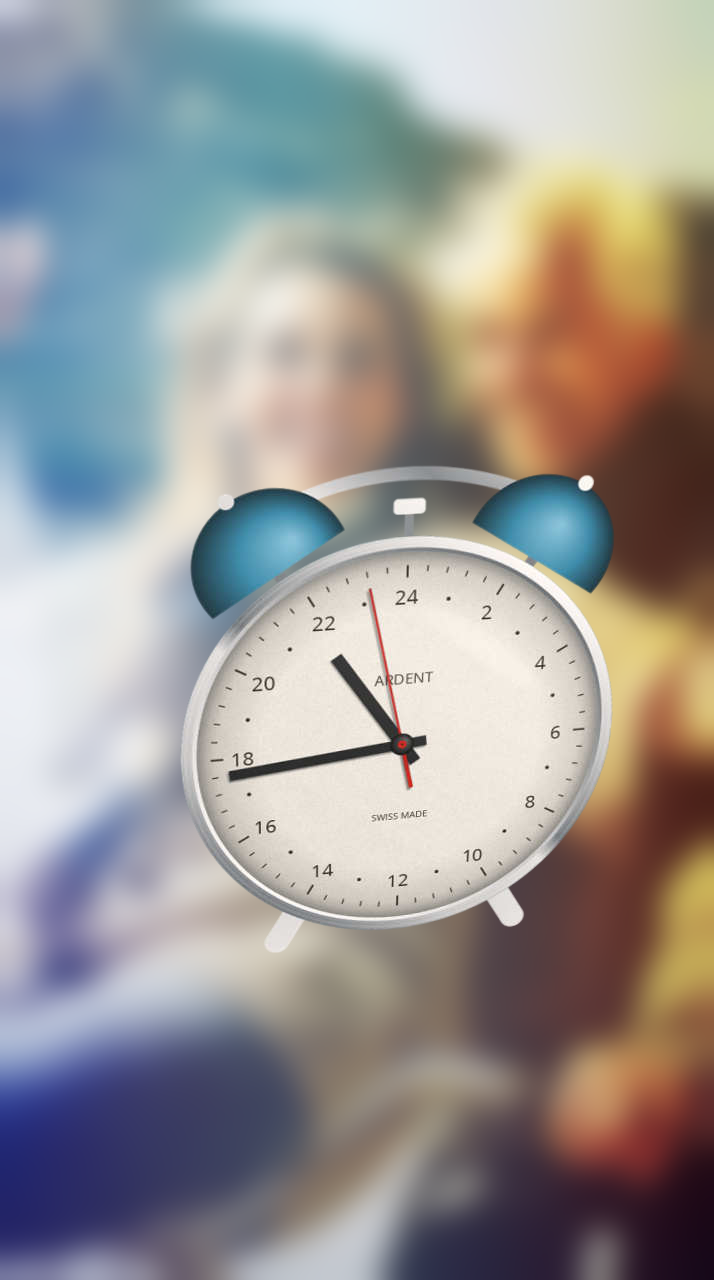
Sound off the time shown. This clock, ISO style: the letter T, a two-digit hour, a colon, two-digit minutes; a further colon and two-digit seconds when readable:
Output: T21:43:58
